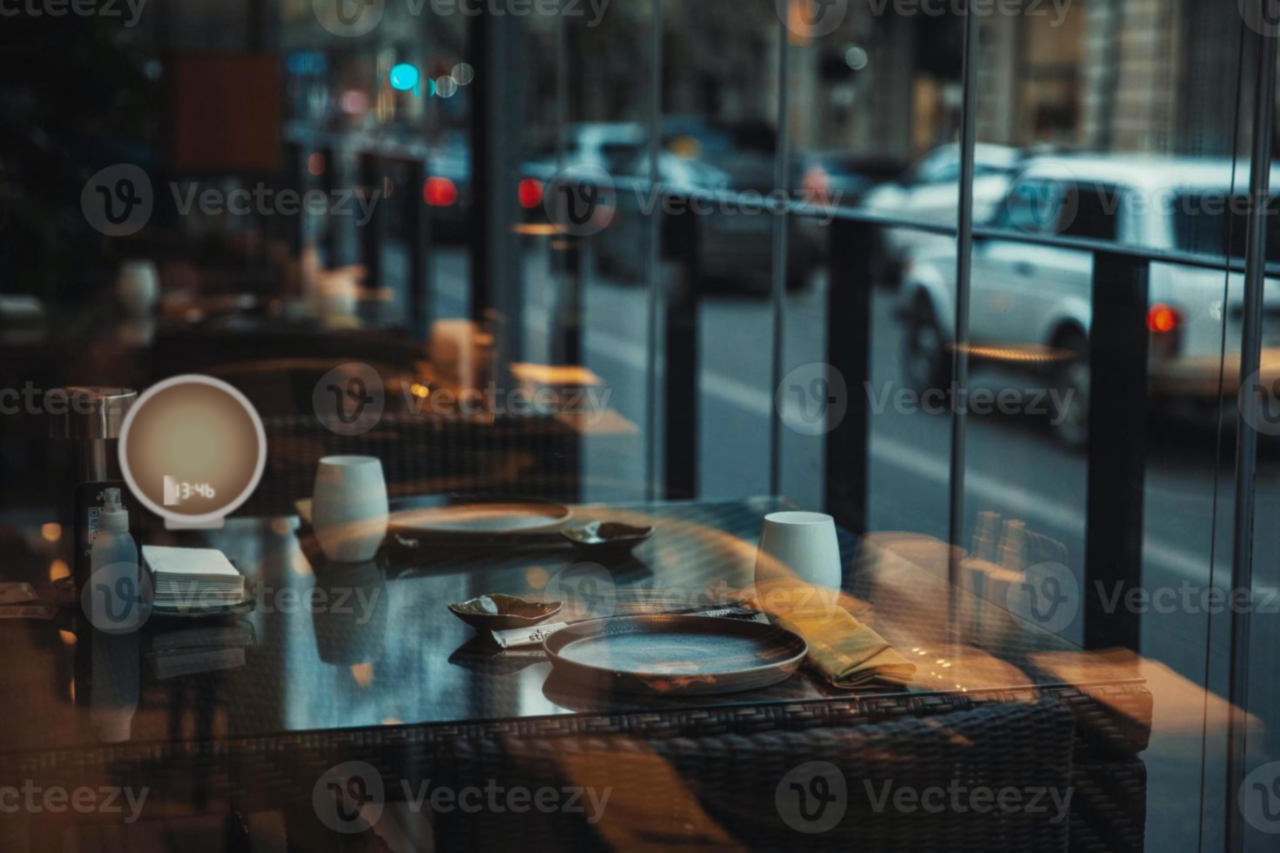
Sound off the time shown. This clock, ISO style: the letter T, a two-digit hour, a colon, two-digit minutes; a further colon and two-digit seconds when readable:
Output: T13:46
